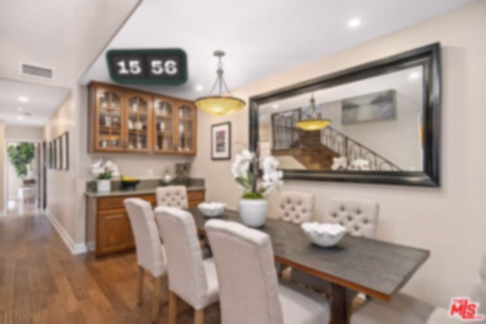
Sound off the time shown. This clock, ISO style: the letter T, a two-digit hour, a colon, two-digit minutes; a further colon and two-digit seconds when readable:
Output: T15:56
